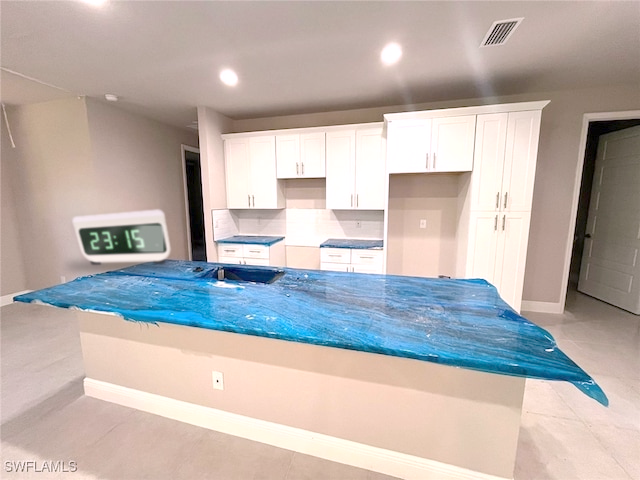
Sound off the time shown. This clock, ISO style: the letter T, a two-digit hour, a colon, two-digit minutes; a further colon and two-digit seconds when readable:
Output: T23:15
